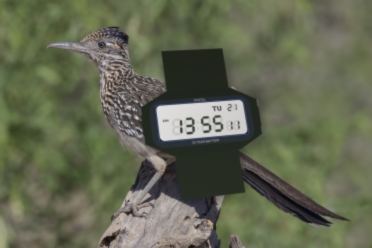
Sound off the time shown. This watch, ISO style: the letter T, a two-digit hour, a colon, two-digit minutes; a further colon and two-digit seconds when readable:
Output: T13:55:11
